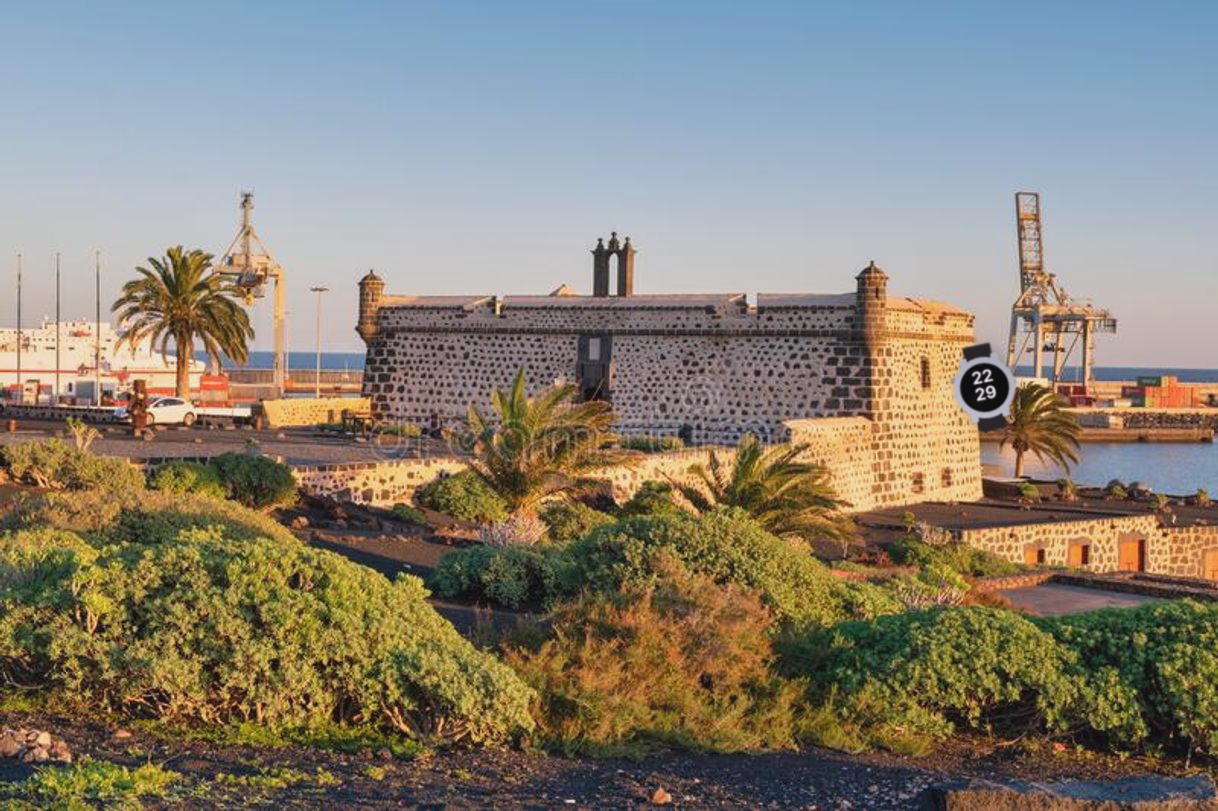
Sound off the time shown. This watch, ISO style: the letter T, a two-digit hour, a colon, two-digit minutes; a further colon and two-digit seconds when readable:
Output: T22:29
